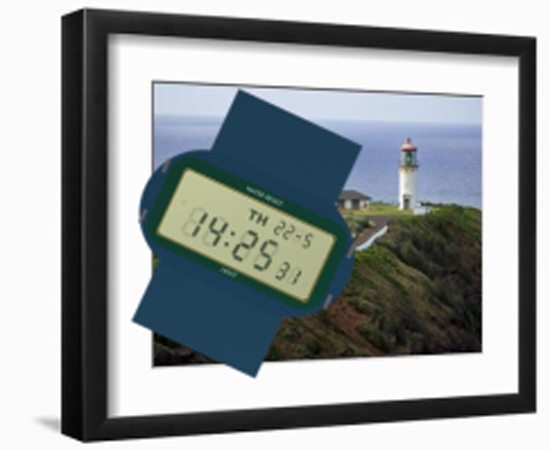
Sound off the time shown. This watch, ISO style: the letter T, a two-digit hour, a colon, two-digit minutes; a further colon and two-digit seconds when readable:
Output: T14:25:31
